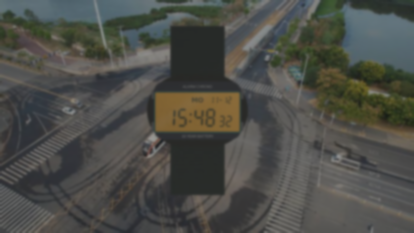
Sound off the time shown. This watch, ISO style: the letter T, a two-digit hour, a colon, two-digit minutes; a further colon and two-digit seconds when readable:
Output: T15:48:32
